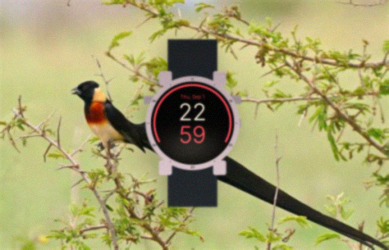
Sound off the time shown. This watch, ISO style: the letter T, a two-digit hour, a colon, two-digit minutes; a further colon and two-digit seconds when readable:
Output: T22:59
